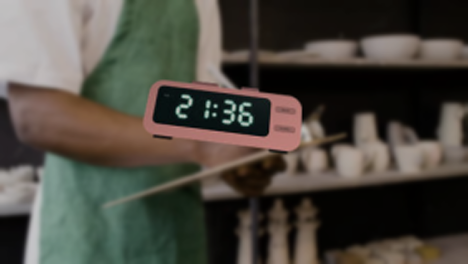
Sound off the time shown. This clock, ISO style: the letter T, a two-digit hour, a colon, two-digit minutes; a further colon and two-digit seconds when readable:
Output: T21:36
